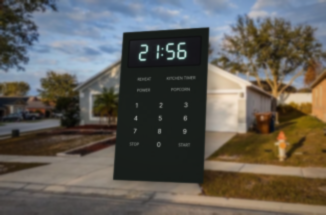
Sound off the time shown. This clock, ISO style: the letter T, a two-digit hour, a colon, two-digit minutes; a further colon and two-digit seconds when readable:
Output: T21:56
